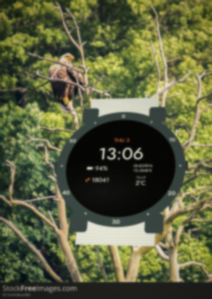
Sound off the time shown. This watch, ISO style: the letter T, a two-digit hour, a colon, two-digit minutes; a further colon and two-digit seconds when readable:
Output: T13:06
